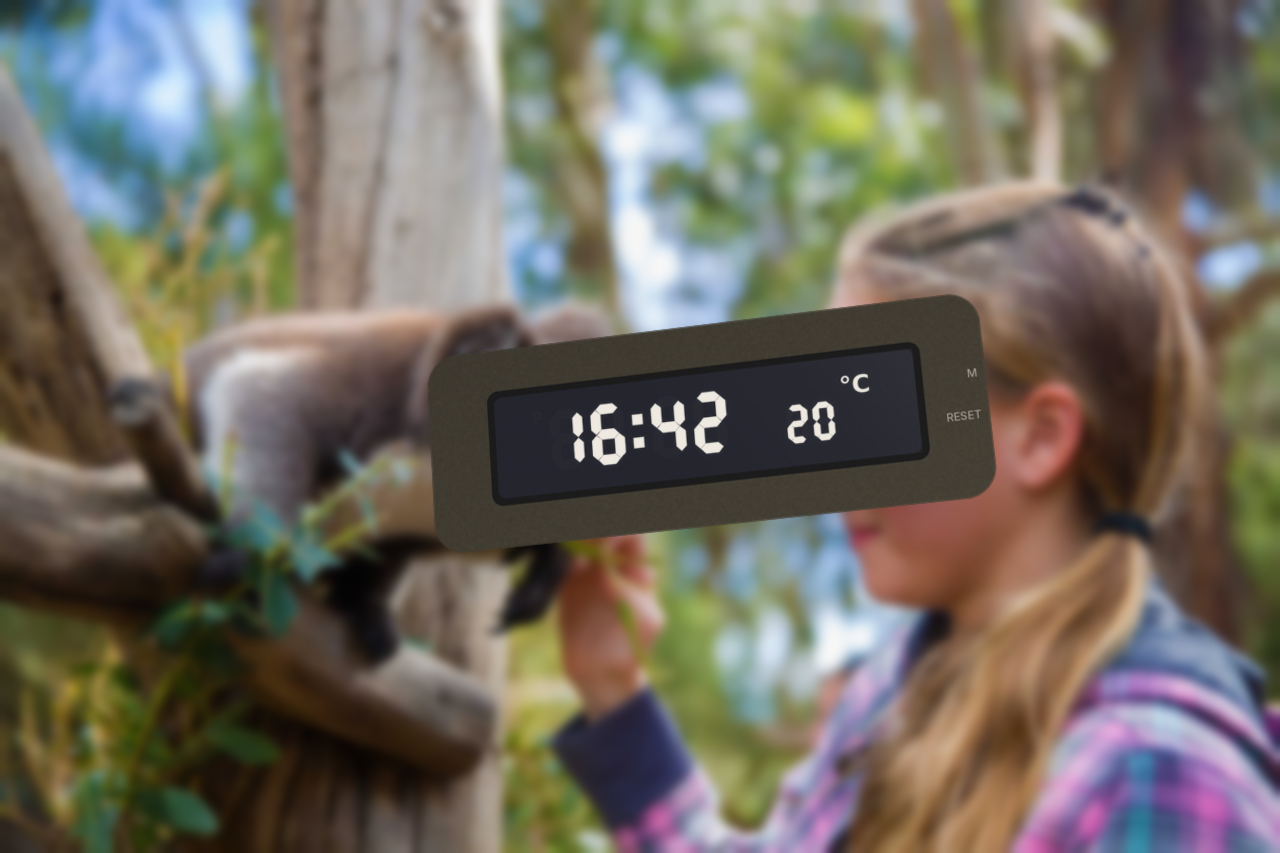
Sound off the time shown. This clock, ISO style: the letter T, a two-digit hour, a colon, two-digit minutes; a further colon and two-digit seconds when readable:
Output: T16:42
